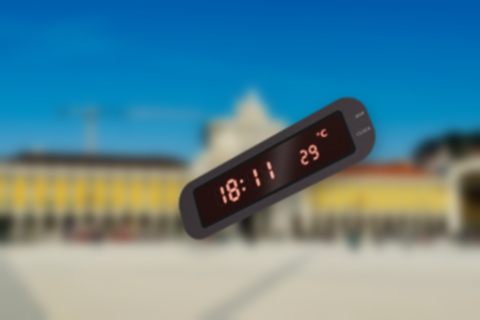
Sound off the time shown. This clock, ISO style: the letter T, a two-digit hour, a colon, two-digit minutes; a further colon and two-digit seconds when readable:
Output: T18:11
